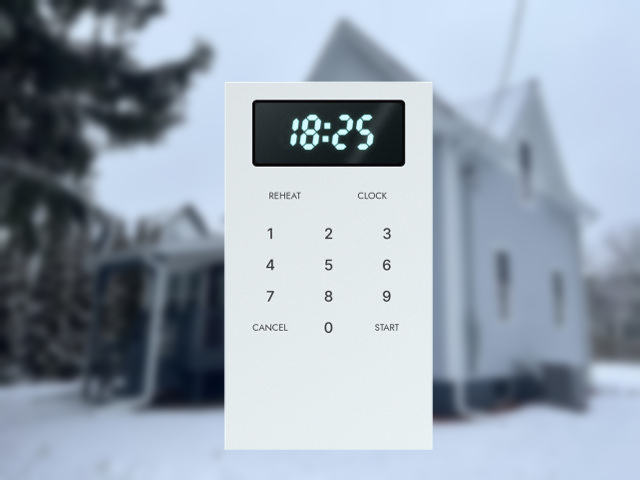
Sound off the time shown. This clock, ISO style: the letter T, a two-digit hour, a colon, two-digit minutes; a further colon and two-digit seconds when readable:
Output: T18:25
